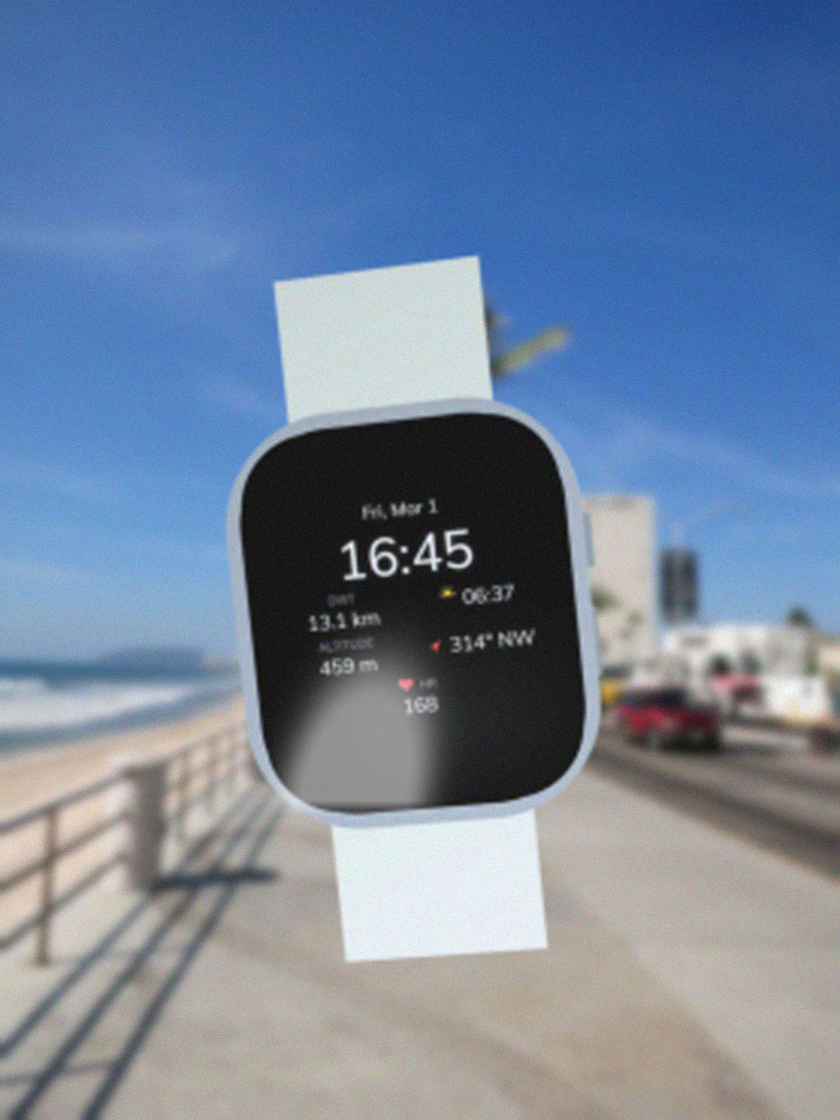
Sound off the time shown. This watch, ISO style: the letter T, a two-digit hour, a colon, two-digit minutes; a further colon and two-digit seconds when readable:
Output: T16:45
